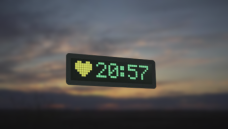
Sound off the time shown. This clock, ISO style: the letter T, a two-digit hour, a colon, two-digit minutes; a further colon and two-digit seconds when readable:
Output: T20:57
